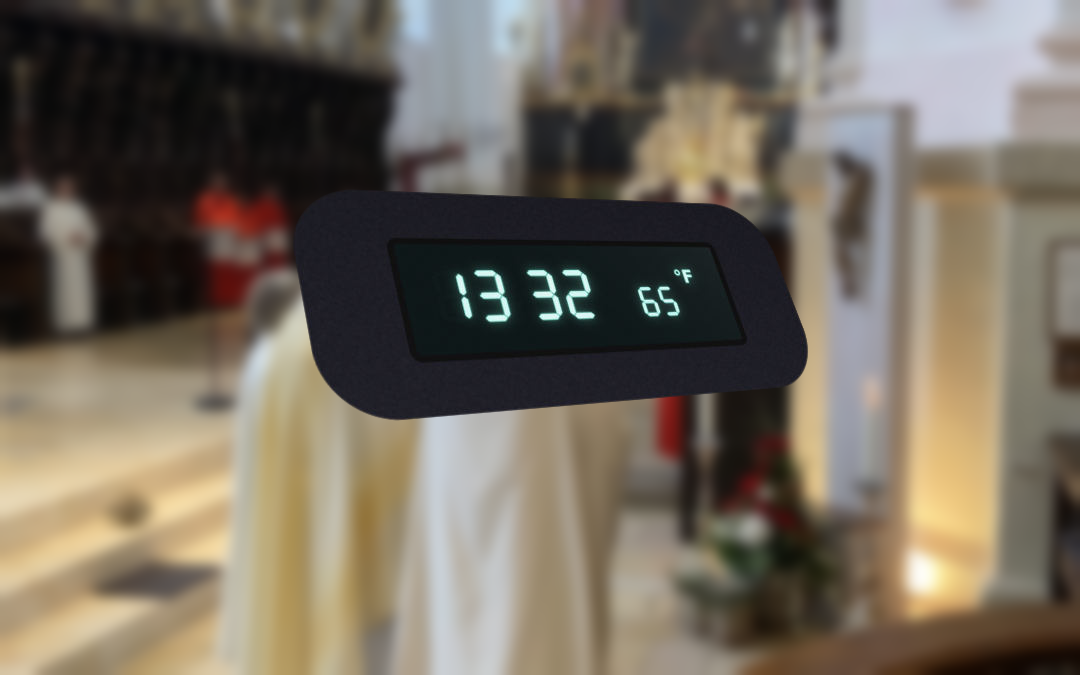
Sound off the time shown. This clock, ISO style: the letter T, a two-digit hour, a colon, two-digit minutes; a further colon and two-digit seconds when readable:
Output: T13:32
